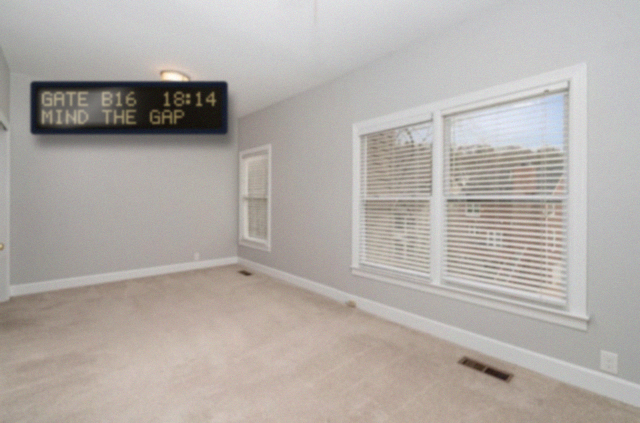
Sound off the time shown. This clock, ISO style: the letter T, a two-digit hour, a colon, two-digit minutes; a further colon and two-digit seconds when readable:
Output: T18:14
